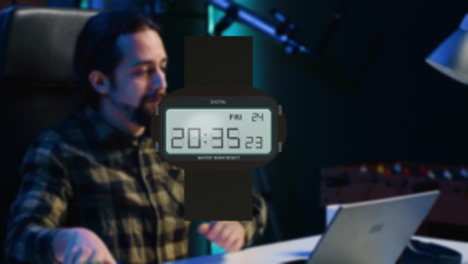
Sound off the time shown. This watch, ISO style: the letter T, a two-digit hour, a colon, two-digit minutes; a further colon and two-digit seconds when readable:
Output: T20:35:23
